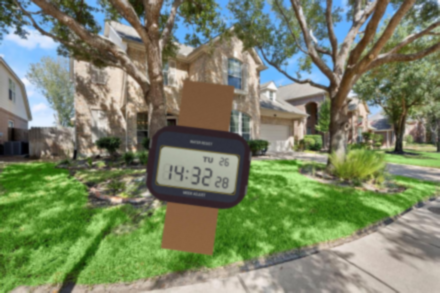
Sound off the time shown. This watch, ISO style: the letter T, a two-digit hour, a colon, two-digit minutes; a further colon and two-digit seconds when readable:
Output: T14:32:28
